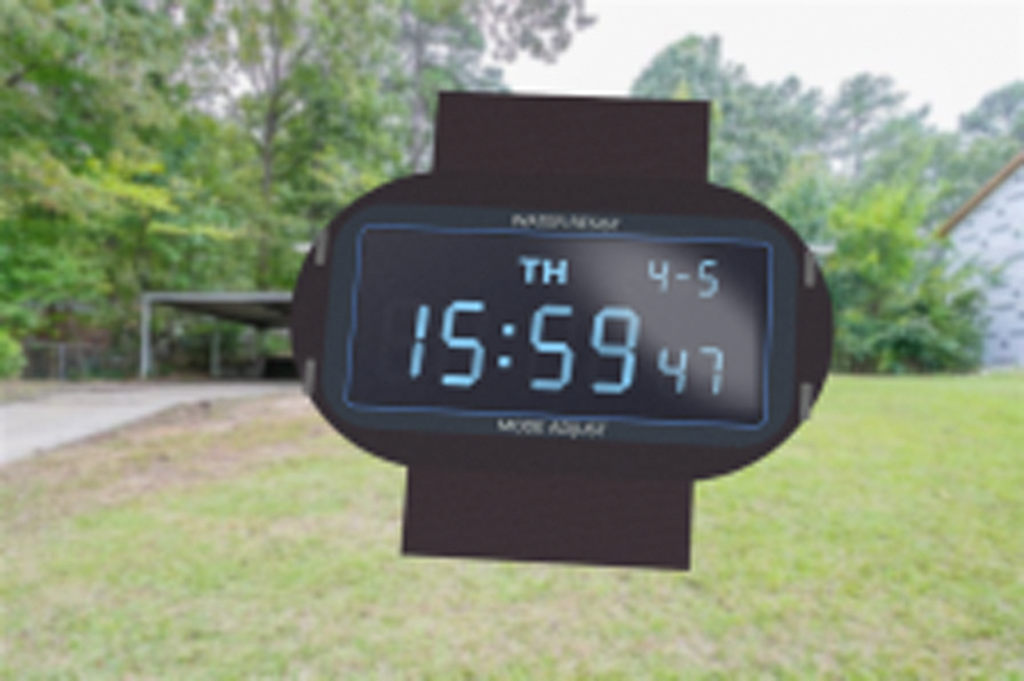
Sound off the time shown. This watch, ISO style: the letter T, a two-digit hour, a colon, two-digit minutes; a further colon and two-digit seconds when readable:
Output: T15:59:47
